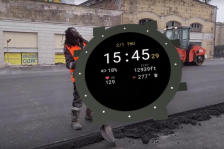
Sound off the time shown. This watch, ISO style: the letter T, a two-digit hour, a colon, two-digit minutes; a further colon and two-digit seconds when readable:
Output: T15:45
